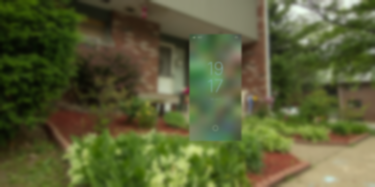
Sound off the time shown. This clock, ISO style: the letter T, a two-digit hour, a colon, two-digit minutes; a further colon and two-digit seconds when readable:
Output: T19:17
